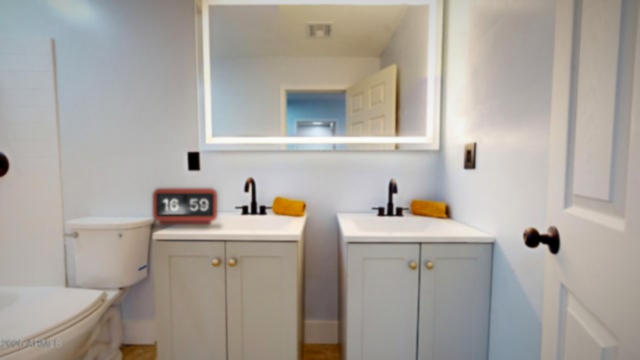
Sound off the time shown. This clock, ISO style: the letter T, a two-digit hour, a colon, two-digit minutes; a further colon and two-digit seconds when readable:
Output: T16:59
